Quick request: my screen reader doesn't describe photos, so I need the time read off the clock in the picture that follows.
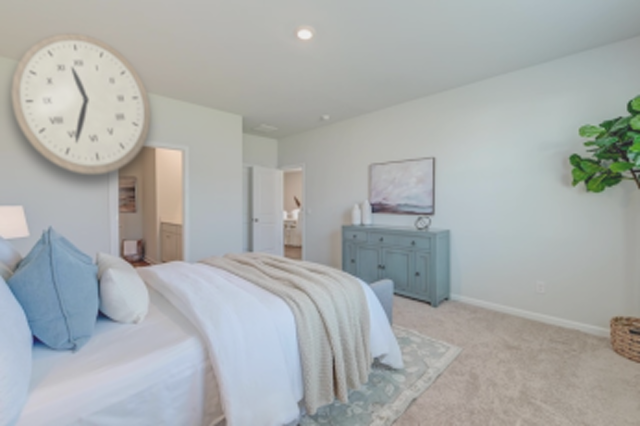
11:34
